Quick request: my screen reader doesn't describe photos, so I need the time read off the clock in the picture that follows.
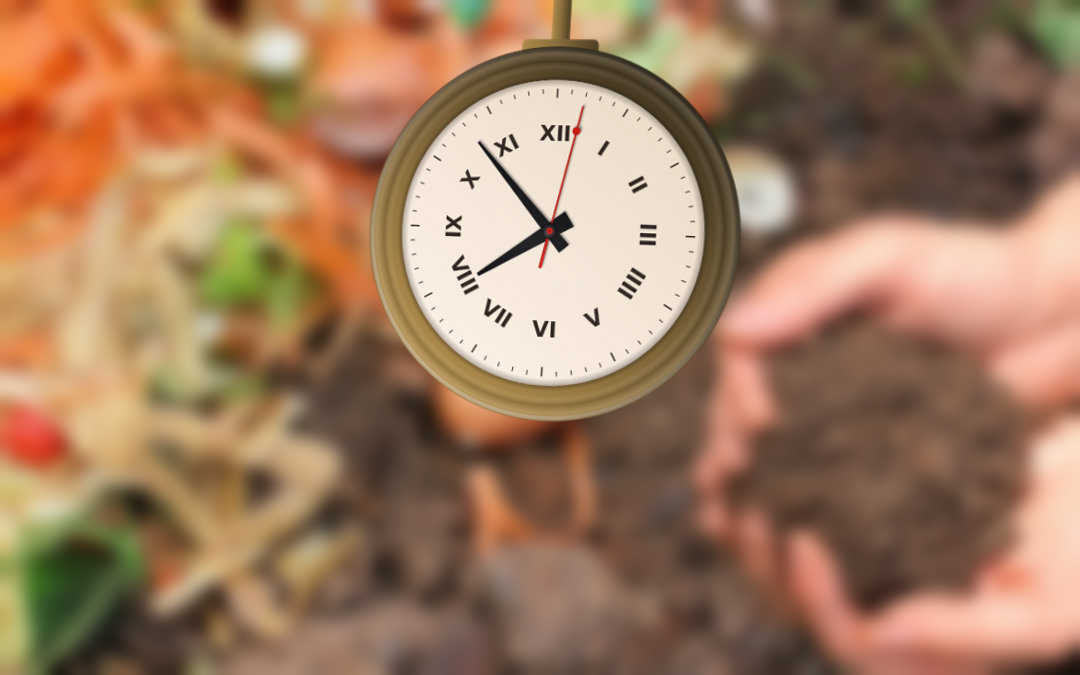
7:53:02
